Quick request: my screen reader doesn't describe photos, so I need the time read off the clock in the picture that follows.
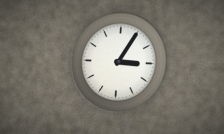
3:05
